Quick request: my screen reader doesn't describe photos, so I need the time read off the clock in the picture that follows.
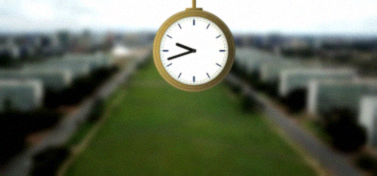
9:42
